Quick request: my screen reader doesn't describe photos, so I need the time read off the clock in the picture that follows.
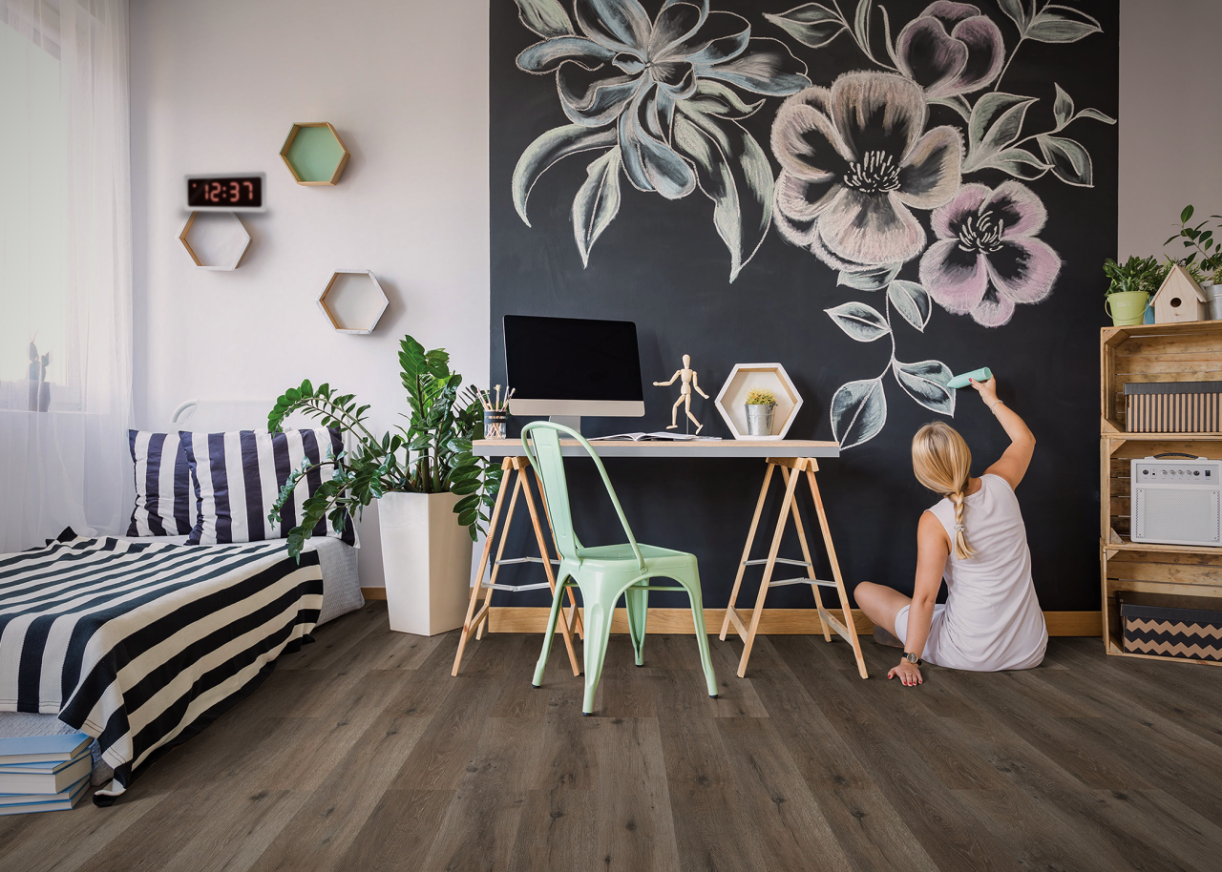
12:37
